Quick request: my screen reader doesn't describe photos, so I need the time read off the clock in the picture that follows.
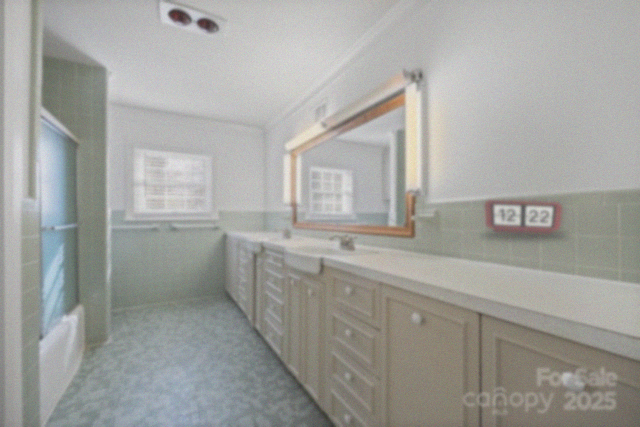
12:22
